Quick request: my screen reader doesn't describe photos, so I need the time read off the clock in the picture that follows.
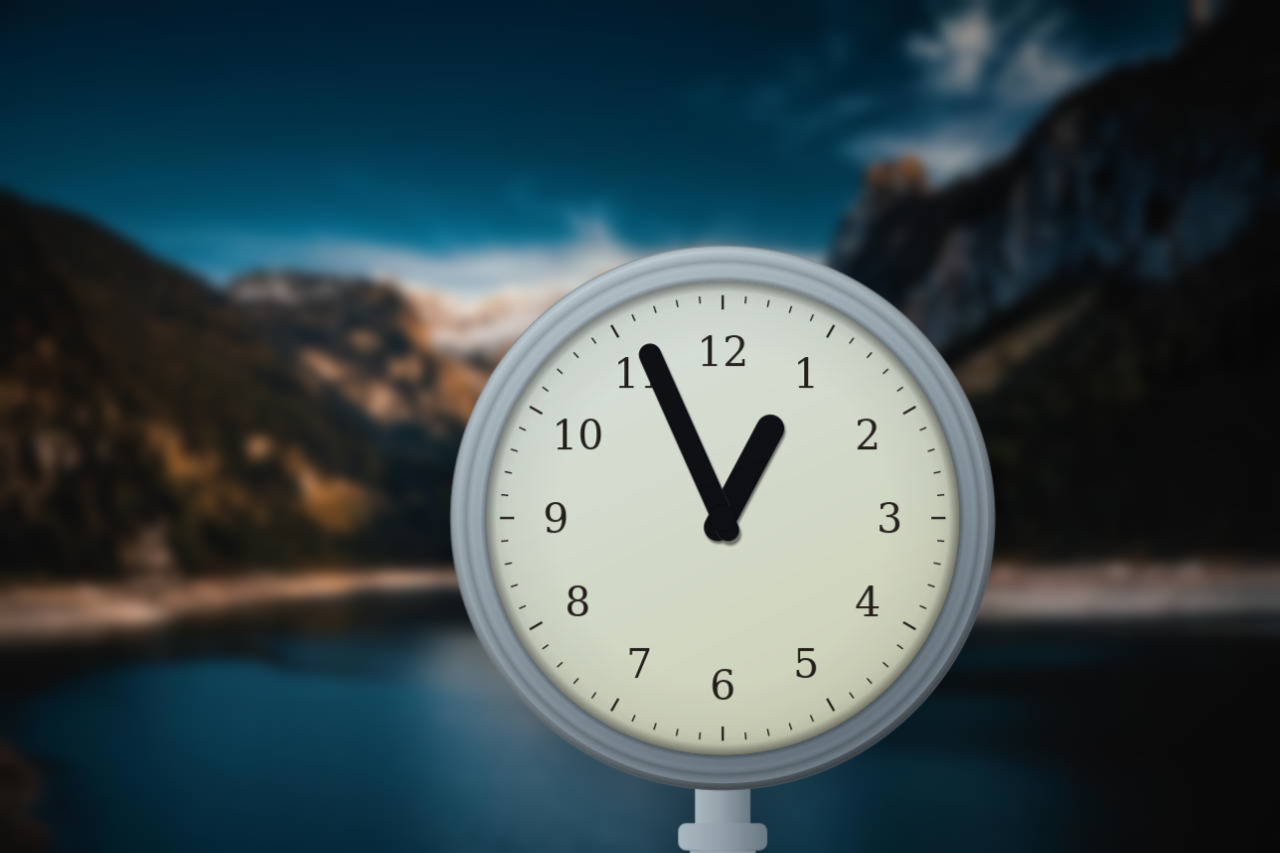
12:56
